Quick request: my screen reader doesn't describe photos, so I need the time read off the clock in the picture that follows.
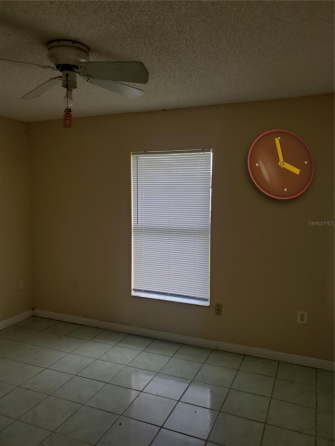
3:59
